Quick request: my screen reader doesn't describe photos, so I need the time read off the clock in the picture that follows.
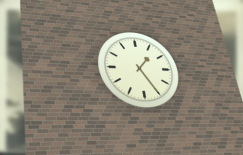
1:25
